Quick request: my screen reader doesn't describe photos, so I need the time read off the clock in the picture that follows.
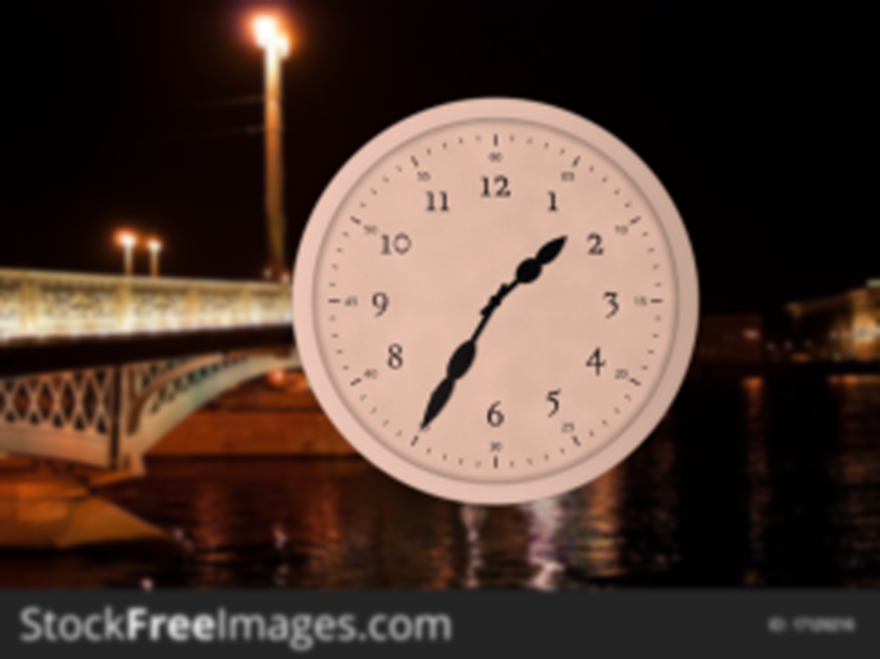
1:35
